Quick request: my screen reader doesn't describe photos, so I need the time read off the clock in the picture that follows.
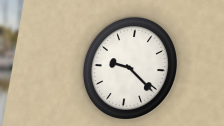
9:21
